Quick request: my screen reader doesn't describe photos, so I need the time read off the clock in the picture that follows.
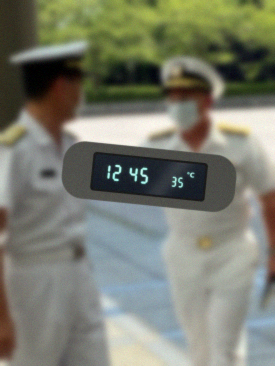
12:45
